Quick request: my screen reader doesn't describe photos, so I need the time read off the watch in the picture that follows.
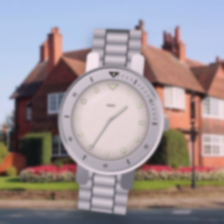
1:35
